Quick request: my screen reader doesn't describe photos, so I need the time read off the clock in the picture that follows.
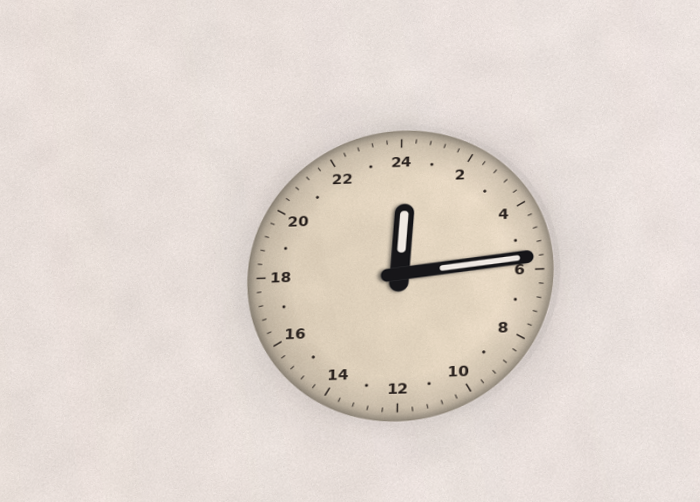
0:14
